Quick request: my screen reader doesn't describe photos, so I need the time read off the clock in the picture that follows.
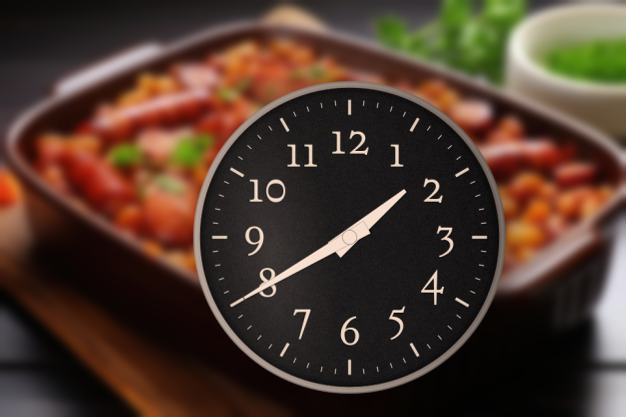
1:40
